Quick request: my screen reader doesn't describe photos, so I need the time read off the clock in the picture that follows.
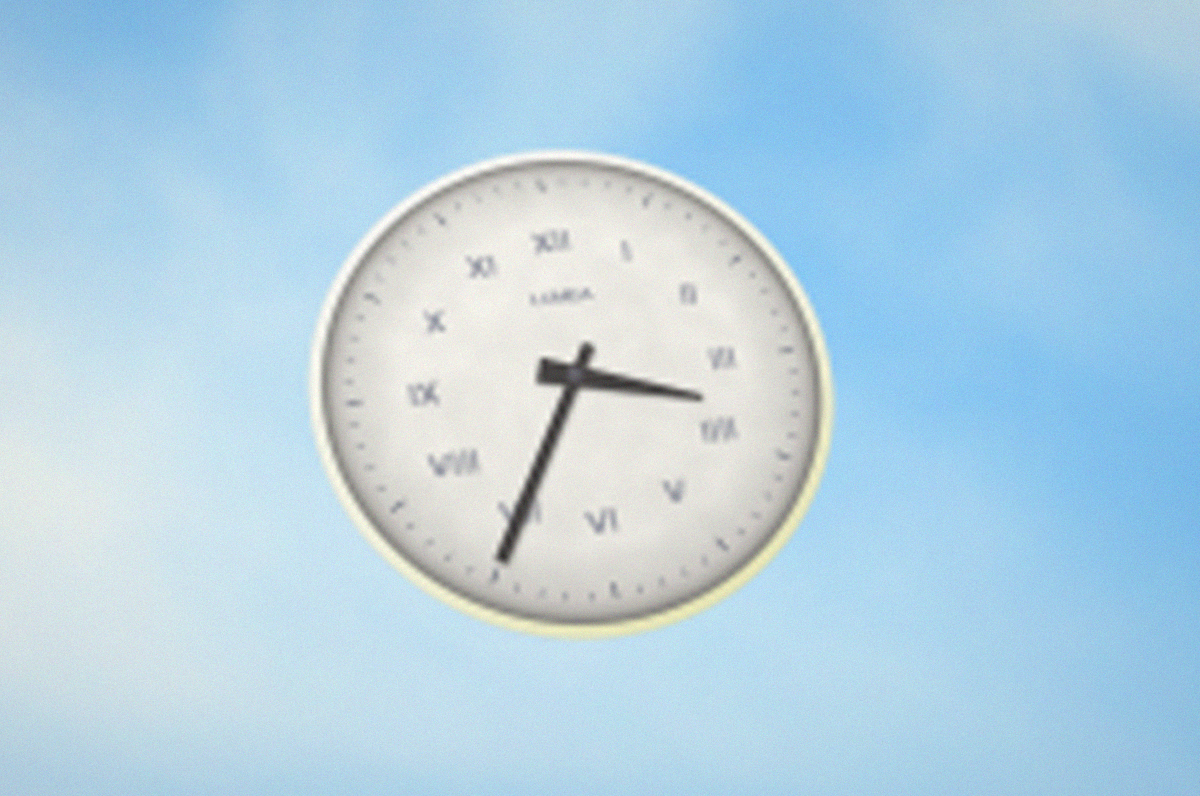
3:35
